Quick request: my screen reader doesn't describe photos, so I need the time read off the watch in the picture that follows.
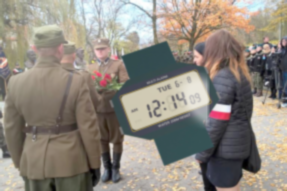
12:14
